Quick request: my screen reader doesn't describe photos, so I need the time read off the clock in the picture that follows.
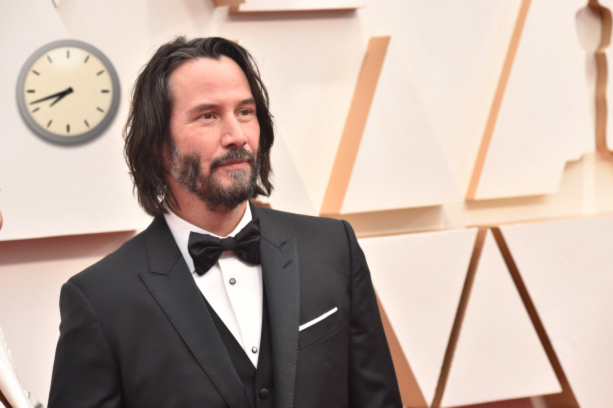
7:42
